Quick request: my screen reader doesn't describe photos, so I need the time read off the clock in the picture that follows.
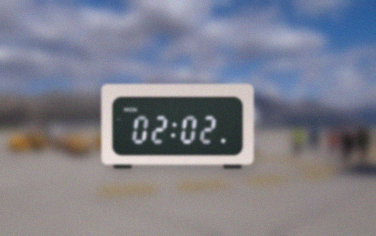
2:02
